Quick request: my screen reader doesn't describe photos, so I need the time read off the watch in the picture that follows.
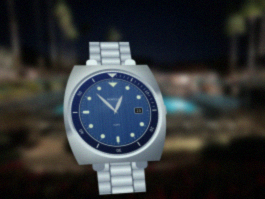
12:53
